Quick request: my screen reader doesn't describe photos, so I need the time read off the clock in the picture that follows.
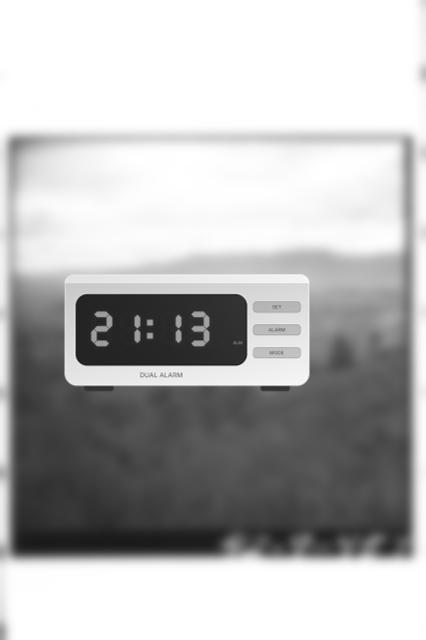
21:13
